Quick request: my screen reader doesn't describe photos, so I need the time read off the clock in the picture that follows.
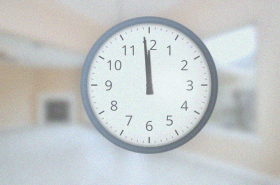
11:59
